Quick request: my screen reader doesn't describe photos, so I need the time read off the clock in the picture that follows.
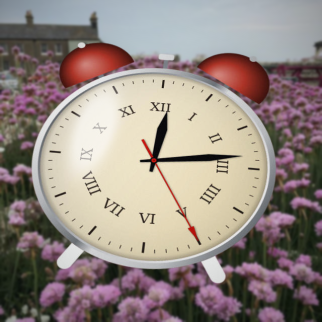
12:13:25
